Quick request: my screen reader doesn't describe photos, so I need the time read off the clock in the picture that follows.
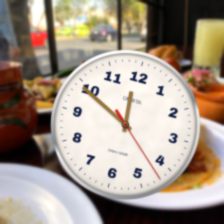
11:49:22
